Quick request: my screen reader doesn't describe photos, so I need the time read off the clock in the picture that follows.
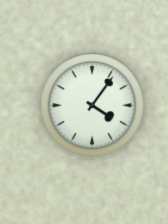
4:06
